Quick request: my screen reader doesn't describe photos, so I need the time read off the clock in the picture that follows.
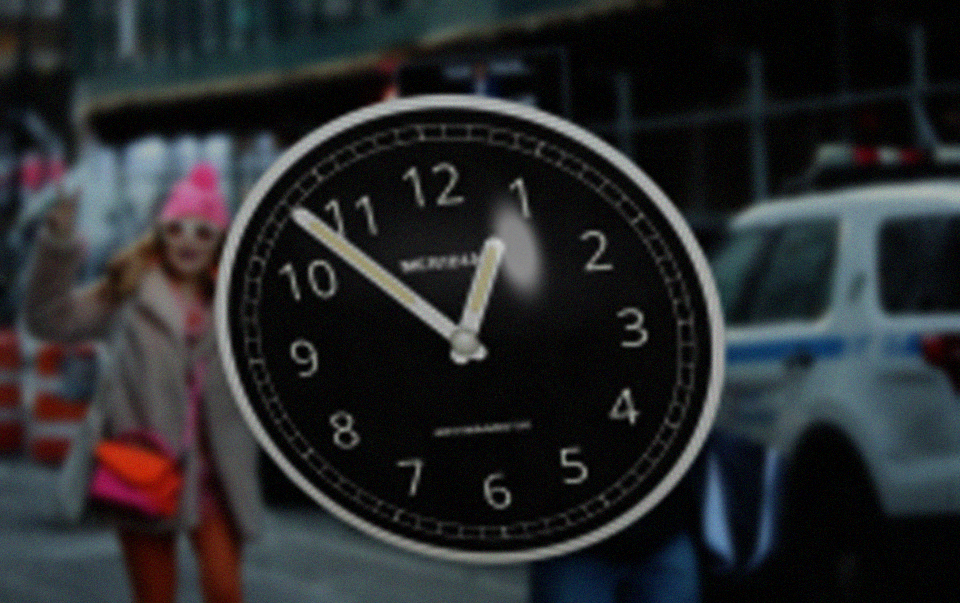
12:53
